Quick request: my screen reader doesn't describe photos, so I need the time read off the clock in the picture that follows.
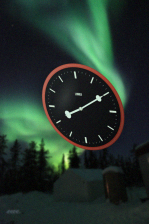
8:10
